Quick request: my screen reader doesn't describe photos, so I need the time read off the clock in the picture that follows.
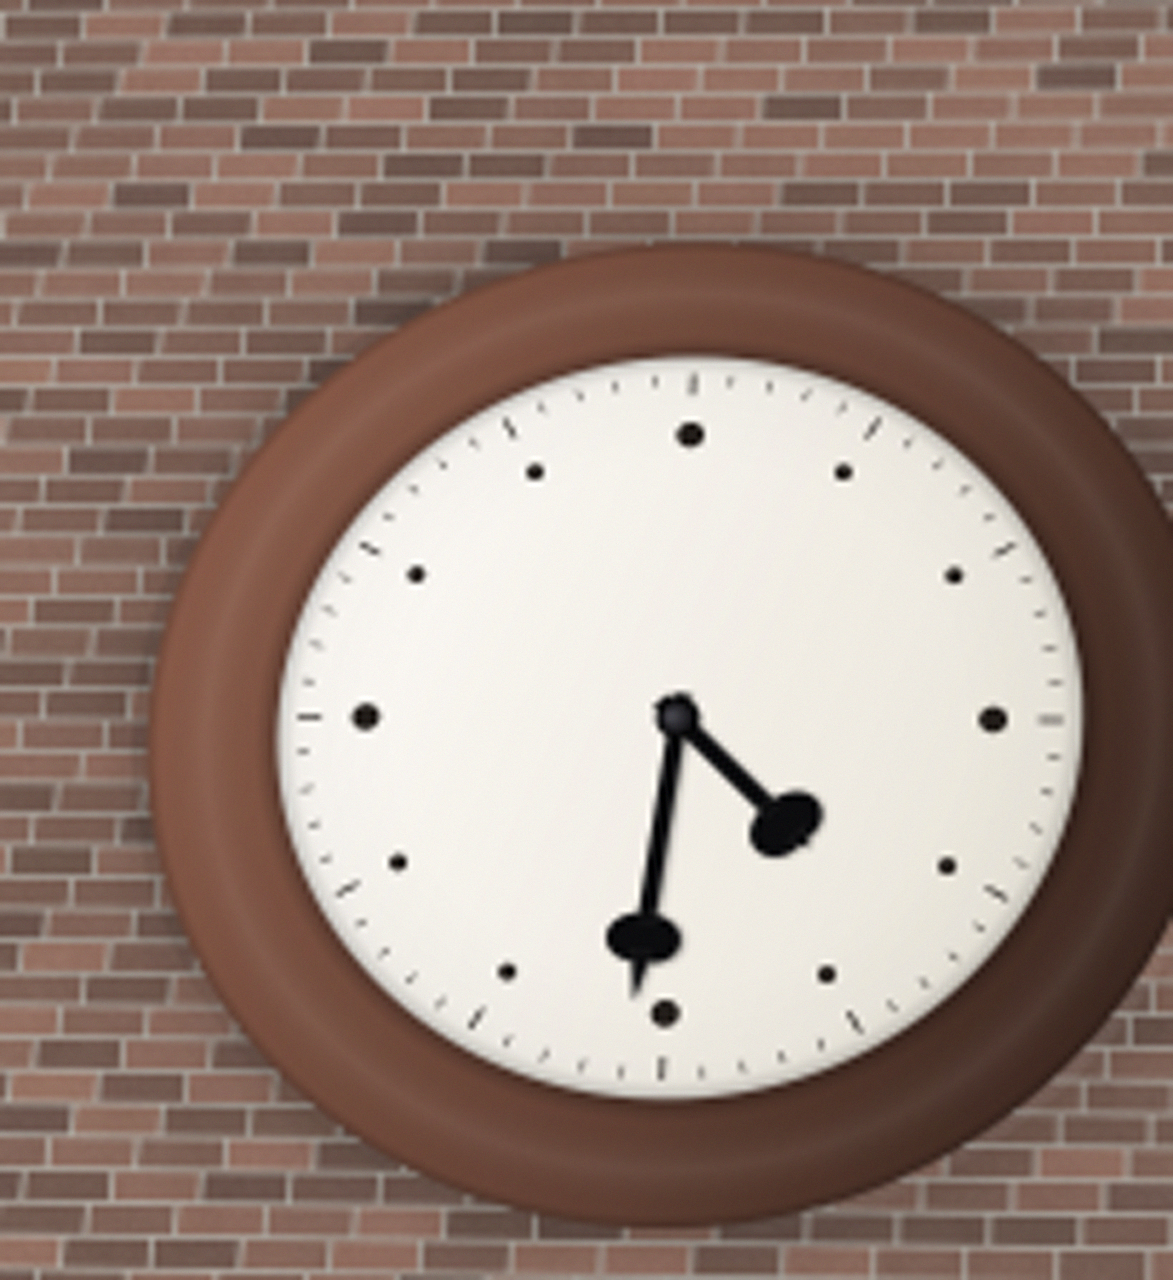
4:31
